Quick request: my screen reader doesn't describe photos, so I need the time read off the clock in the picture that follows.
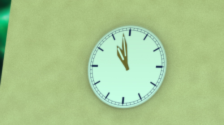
10:58
